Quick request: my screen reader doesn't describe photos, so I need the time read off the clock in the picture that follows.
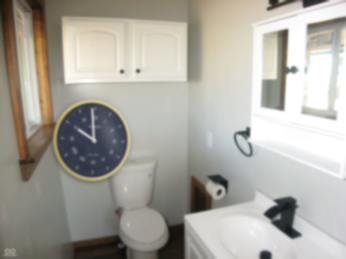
9:59
